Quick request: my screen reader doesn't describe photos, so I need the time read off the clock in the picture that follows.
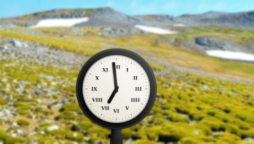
6:59
